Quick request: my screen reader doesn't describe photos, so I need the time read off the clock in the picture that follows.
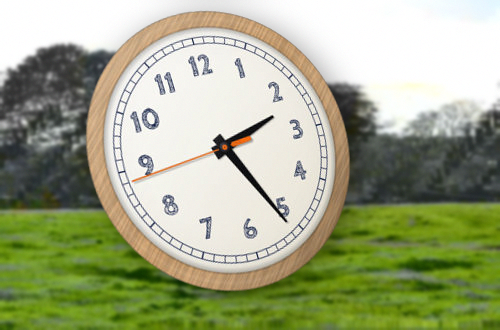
2:25:44
